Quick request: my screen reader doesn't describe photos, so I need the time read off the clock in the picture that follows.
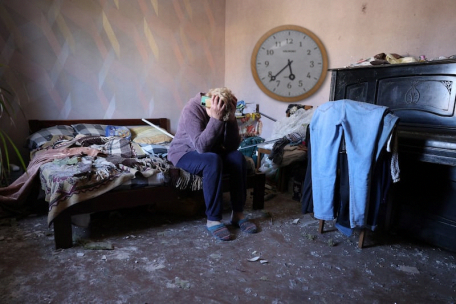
5:38
